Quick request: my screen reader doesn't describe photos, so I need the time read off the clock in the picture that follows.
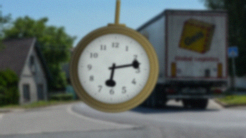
6:13
